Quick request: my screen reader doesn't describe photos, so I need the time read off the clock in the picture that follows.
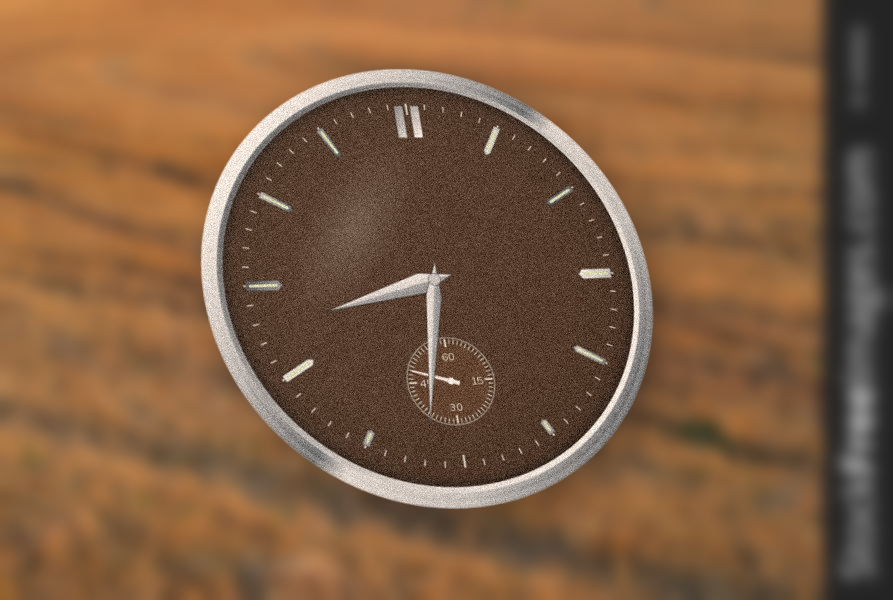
8:31:48
